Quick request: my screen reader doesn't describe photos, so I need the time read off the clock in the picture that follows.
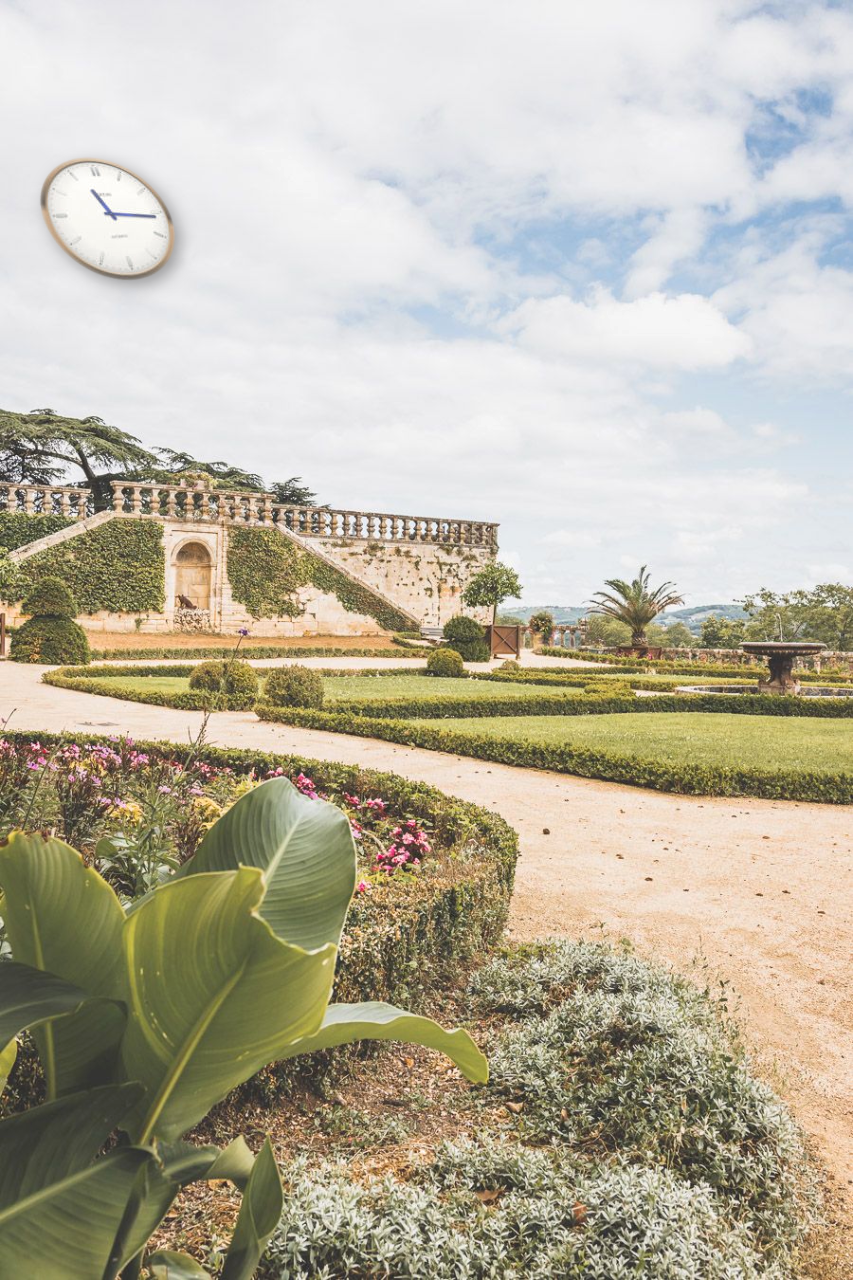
11:16
